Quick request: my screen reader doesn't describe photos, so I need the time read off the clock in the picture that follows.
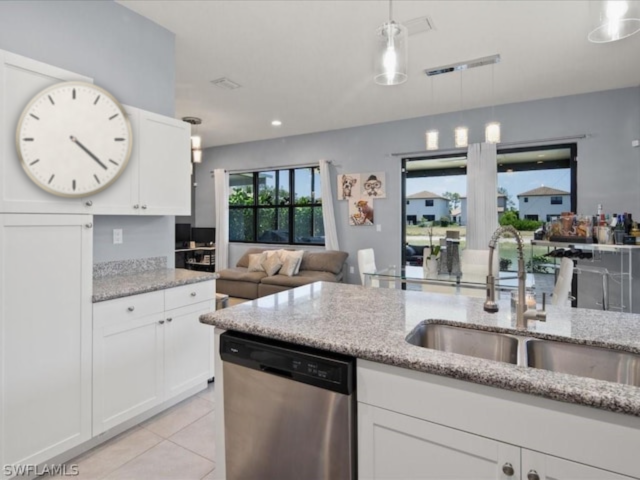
4:22
